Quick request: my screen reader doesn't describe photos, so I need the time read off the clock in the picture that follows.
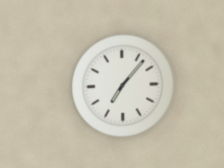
7:07
